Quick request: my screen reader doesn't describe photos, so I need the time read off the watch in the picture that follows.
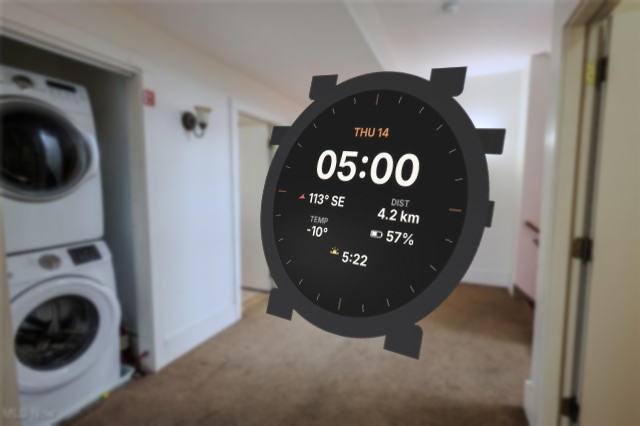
5:00
